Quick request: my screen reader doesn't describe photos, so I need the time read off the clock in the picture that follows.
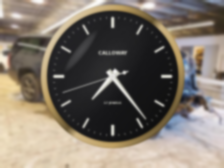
7:23:42
